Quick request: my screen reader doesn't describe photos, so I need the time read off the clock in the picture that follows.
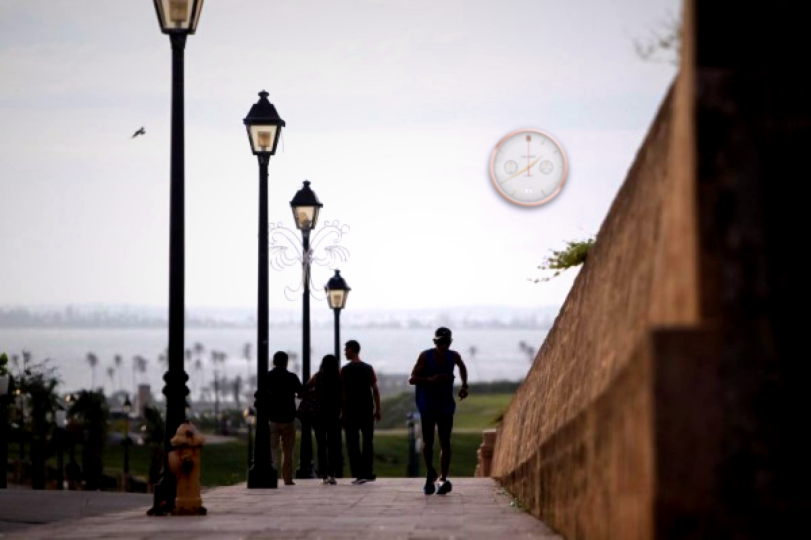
1:40
